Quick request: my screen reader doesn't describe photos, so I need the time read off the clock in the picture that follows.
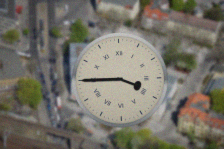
3:45
